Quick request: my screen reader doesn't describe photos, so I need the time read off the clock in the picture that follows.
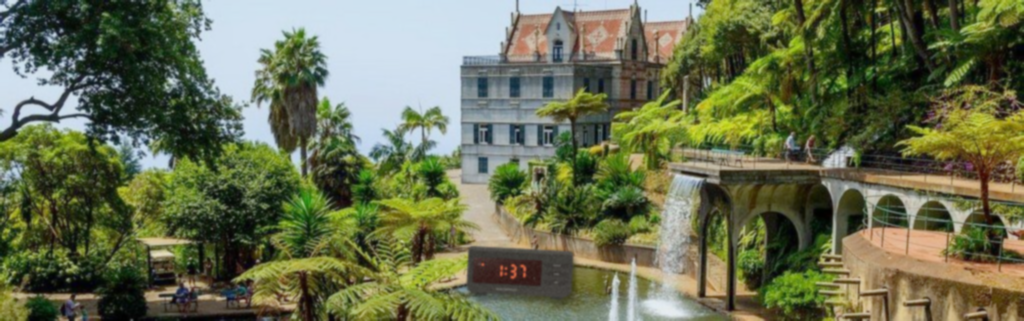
1:37
